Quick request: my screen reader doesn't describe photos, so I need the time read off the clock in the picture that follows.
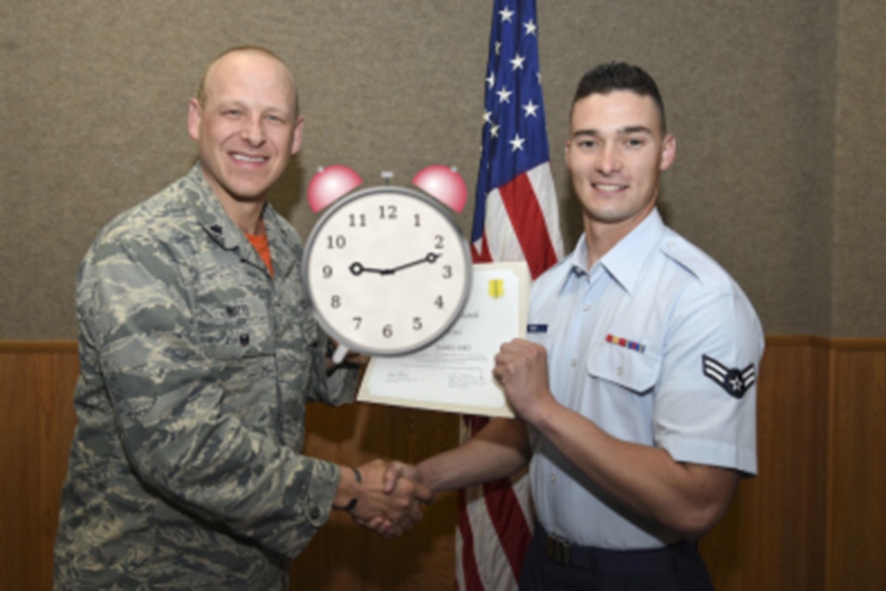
9:12
